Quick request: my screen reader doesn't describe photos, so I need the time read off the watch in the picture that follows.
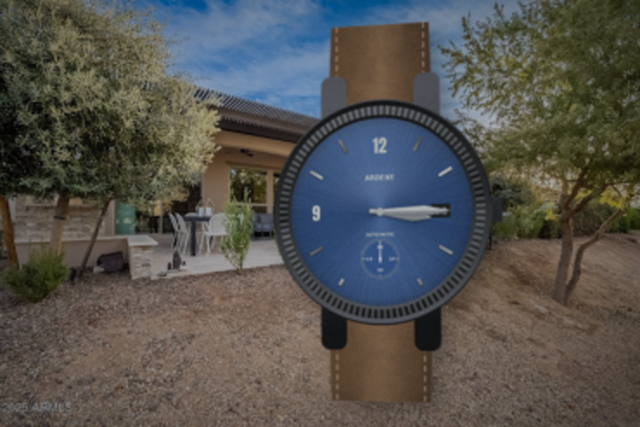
3:15
